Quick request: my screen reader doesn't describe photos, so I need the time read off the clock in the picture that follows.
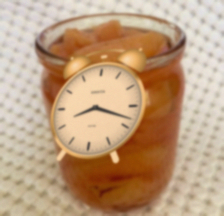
8:18
